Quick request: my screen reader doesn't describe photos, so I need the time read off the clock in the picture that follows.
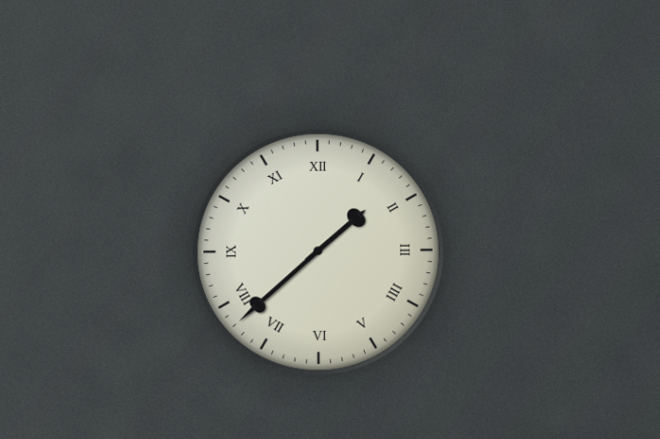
1:38
